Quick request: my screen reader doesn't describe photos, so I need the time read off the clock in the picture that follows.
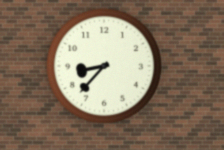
8:37
